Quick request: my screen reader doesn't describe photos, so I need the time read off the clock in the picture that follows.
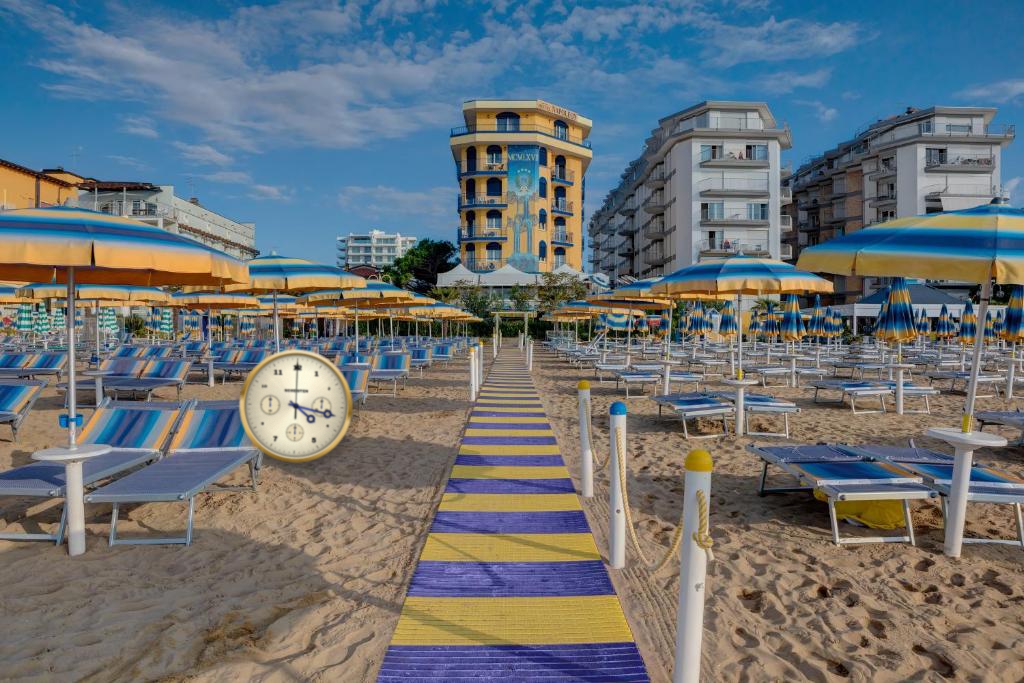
4:17
